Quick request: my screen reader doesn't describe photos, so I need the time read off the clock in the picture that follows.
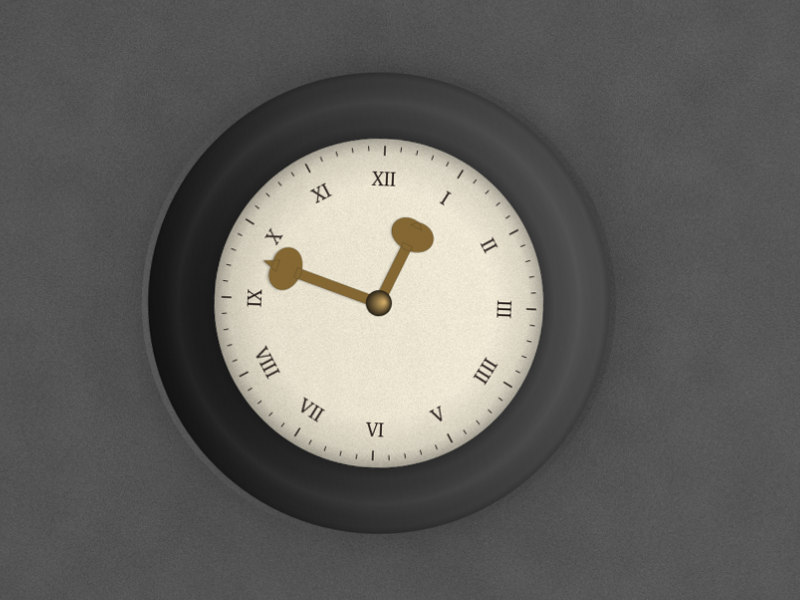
12:48
